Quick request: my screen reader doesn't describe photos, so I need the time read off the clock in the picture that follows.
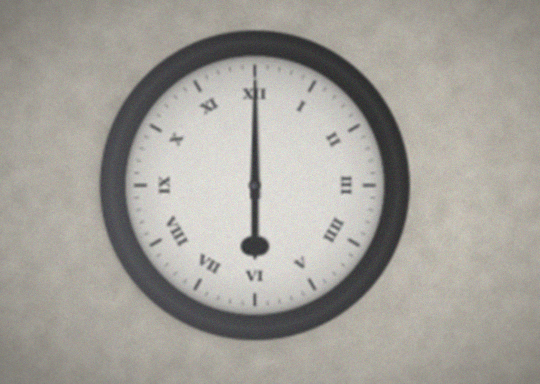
6:00
